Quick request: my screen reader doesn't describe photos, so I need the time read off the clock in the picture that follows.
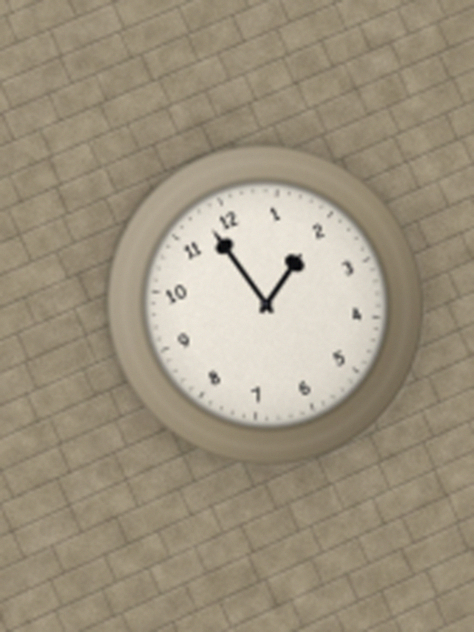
1:58
